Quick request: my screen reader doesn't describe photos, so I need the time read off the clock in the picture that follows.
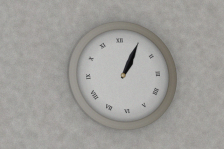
1:05
